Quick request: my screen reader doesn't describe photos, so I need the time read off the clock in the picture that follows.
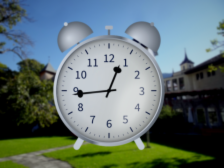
12:44
